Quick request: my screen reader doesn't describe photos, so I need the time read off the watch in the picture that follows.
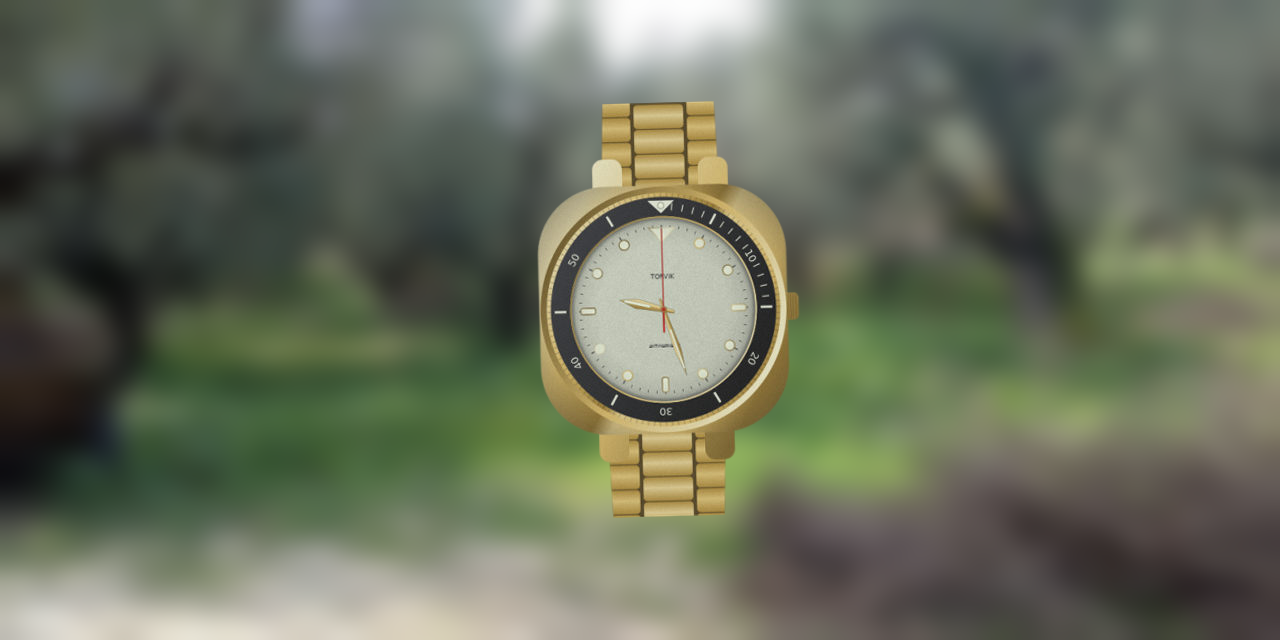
9:27:00
